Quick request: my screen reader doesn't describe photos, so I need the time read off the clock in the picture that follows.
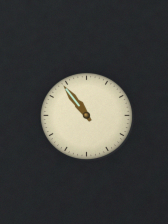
10:54
